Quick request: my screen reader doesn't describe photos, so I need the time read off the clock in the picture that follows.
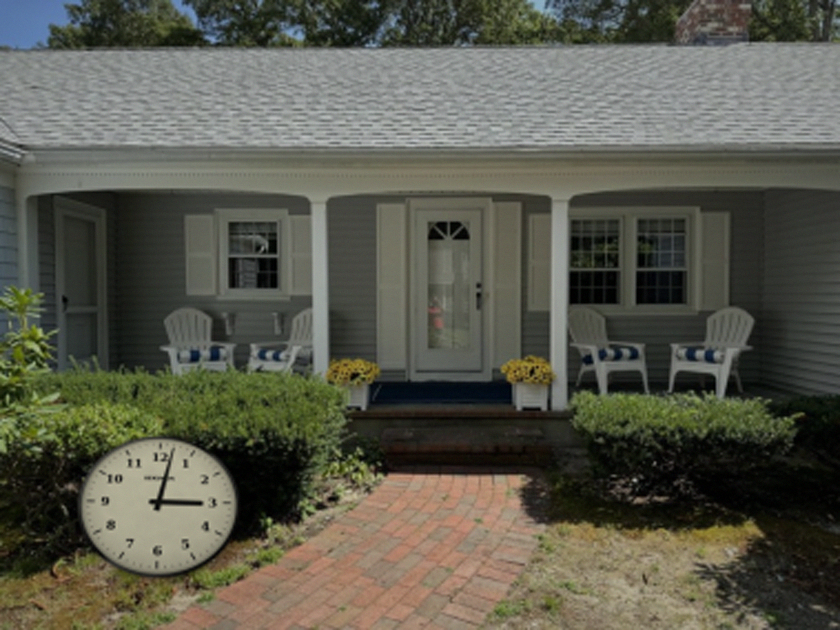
3:02
